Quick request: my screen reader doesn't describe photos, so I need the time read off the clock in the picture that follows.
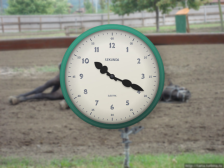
10:19
